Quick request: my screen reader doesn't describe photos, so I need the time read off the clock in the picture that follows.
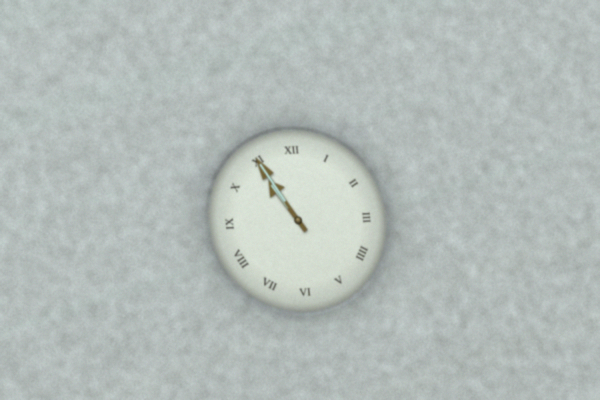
10:55
